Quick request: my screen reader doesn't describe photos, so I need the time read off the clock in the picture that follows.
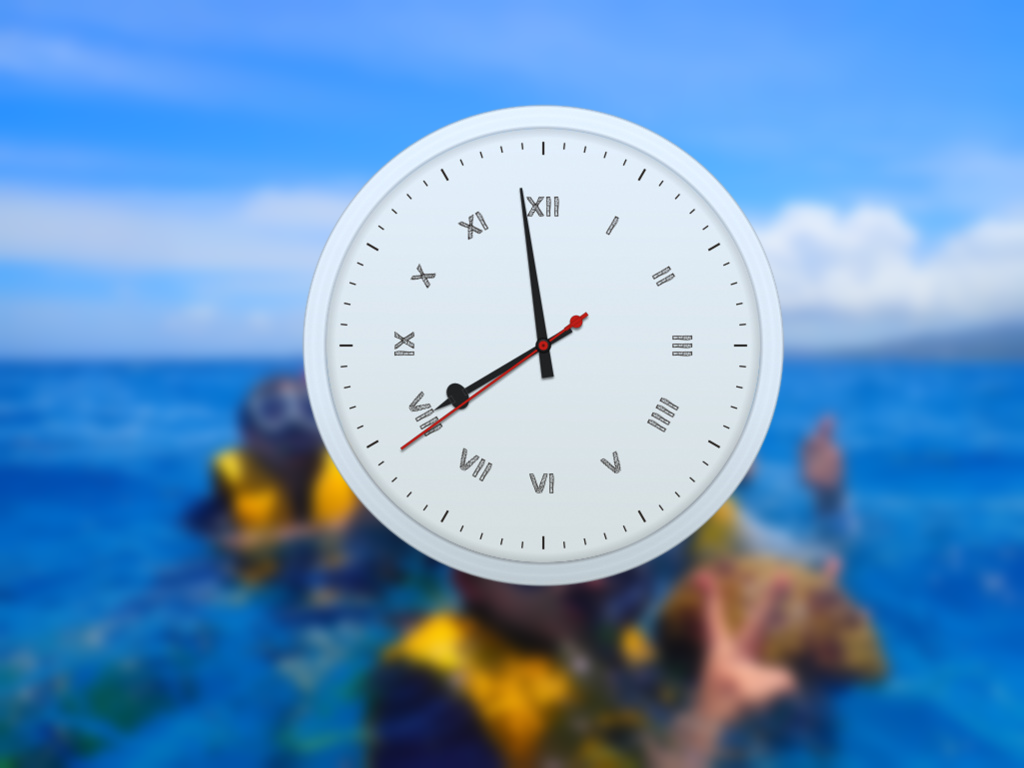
7:58:39
